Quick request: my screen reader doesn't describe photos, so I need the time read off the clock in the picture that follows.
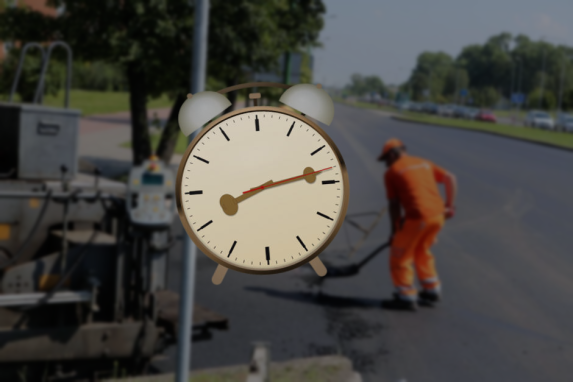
8:13:13
